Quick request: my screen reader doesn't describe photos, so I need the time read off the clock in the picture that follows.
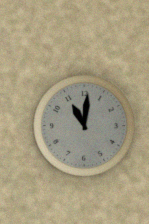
11:01
